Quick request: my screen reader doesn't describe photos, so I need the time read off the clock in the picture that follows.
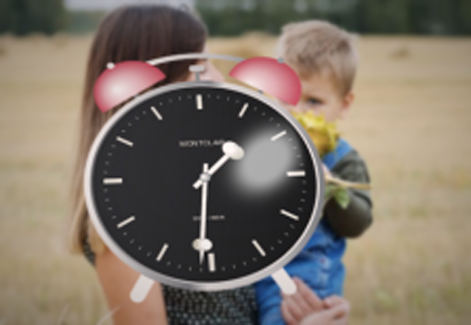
1:31
